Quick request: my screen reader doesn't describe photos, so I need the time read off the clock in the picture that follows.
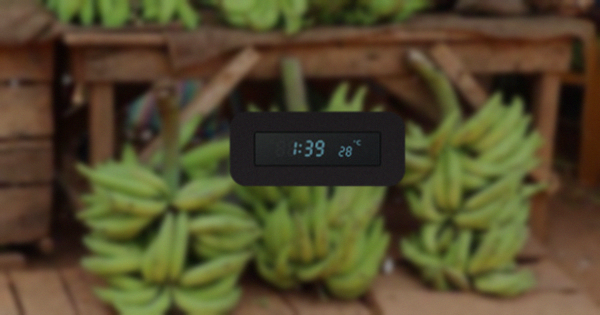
1:39
